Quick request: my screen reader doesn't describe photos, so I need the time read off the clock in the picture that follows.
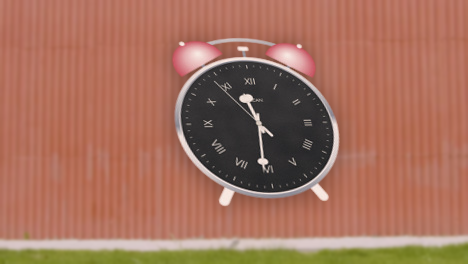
11:30:54
